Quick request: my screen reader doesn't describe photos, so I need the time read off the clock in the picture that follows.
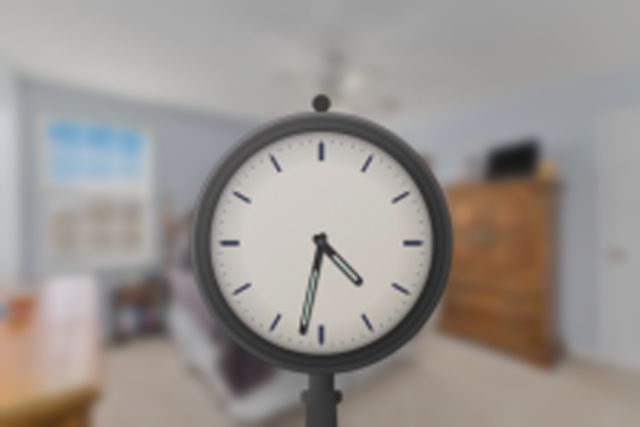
4:32
